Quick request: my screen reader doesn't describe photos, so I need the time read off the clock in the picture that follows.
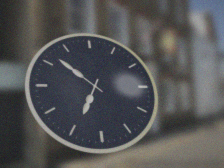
6:52
